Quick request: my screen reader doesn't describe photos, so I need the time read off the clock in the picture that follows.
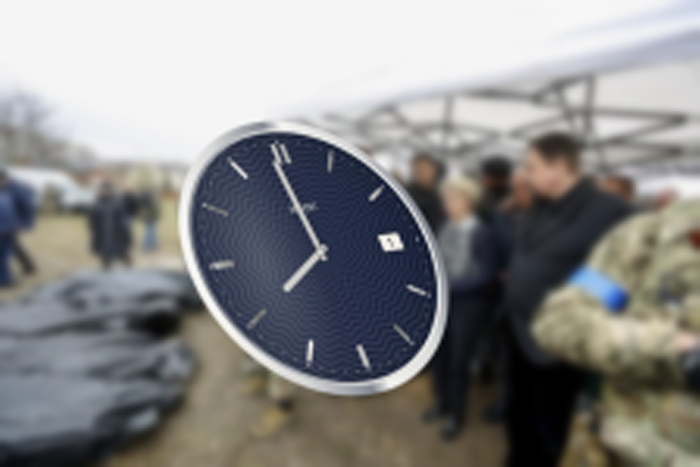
7:59
